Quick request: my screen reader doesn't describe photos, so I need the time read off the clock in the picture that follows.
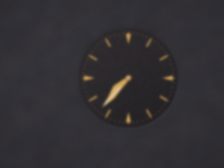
7:37
